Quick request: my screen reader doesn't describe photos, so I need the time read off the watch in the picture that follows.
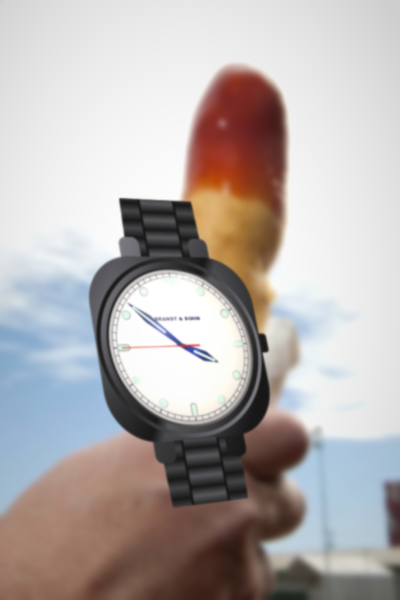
3:51:45
